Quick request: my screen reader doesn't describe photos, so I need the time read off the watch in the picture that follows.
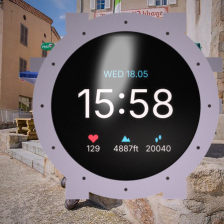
15:58
